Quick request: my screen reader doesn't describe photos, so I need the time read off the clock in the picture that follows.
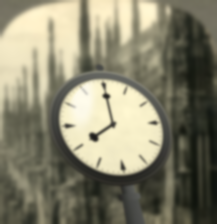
8:00
